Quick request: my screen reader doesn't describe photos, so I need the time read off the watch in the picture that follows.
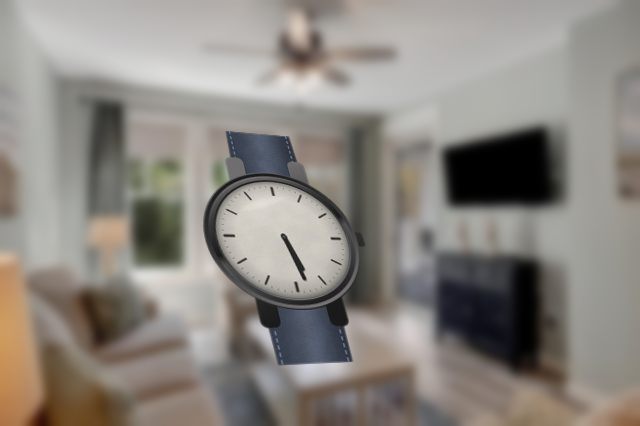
5:28
